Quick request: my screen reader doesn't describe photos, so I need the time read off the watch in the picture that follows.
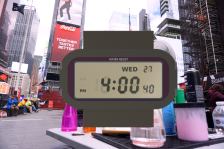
4:00:40
